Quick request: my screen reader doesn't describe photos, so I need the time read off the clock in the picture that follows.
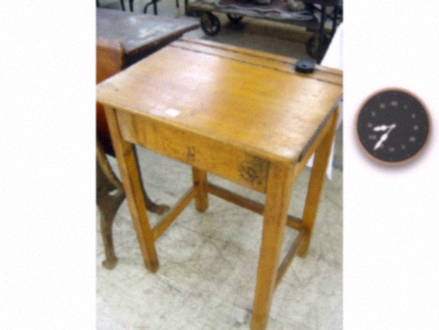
8:36
